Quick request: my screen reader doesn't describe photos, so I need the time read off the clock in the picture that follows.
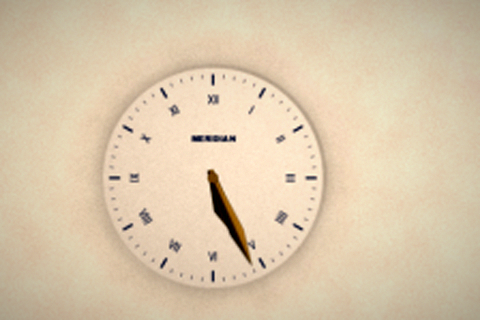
5:26
